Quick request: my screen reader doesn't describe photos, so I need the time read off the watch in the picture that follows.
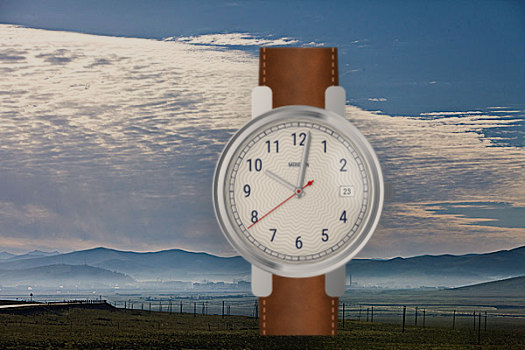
10:01:39
